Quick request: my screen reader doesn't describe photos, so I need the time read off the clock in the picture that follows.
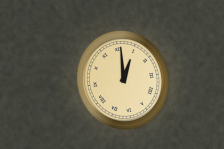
1:01
